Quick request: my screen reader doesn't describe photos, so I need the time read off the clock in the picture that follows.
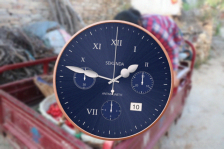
1:47
